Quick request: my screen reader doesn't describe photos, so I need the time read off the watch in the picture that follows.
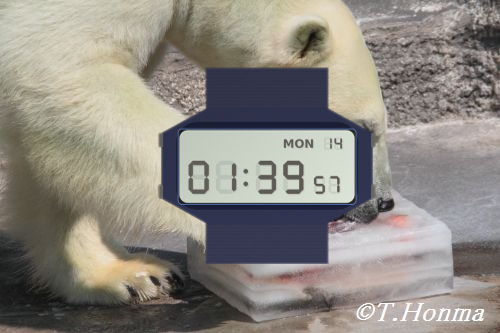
1:39:57
